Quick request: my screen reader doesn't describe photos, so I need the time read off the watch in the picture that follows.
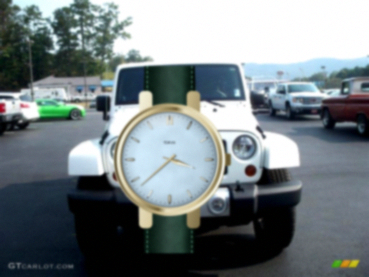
3:38
